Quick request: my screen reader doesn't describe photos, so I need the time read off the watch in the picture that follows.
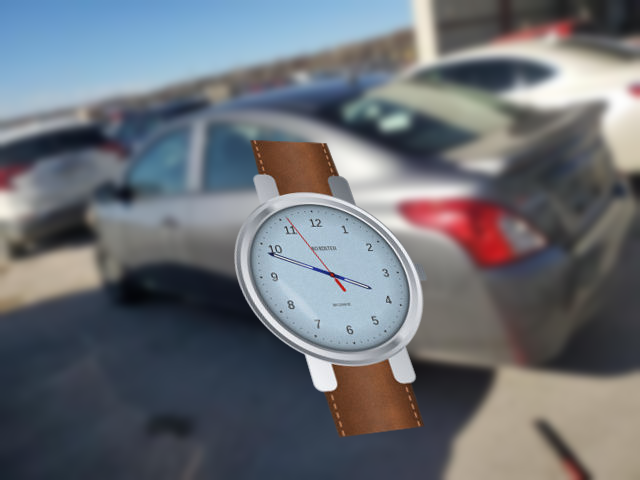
3:48:56
